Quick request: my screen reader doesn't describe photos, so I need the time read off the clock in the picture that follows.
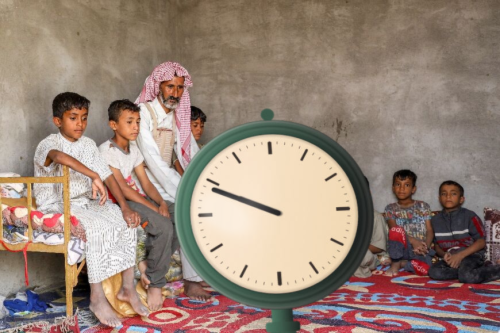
9:49
